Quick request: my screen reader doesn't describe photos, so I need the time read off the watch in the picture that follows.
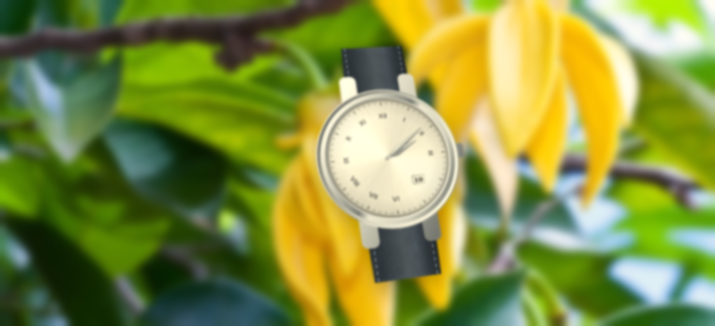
2:09
